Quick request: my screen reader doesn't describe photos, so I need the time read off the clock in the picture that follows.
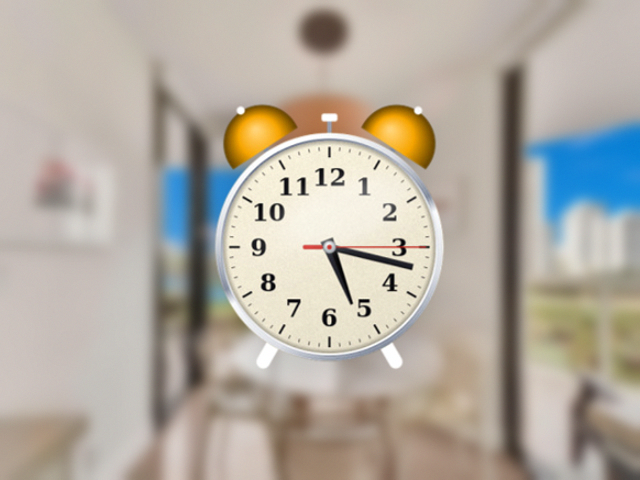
5:17:15
